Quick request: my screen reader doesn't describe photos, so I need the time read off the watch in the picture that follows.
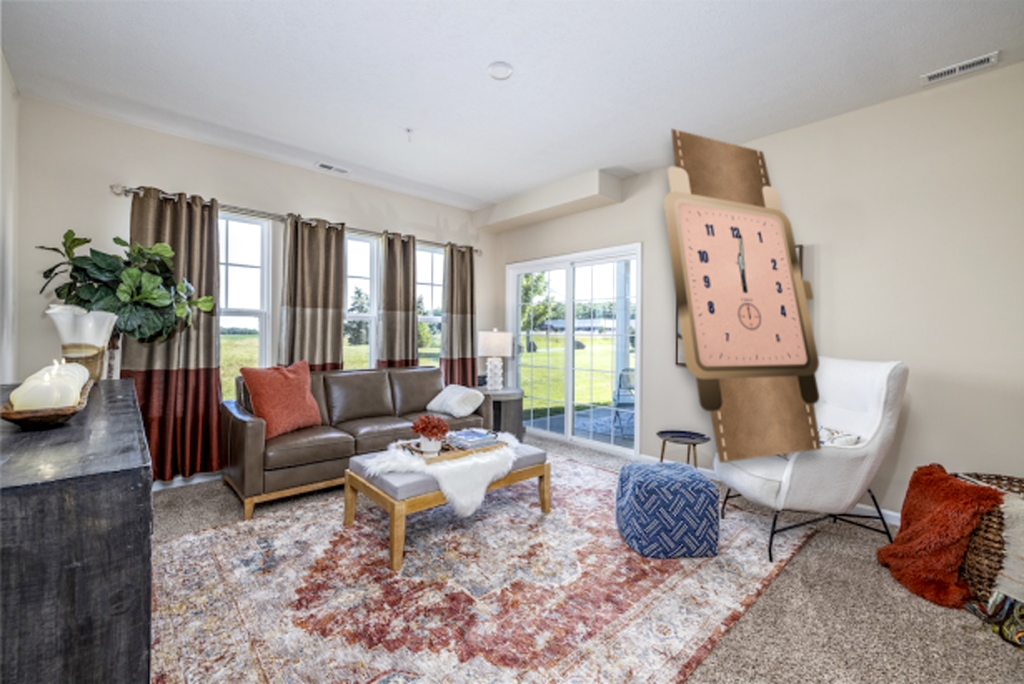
12:01
